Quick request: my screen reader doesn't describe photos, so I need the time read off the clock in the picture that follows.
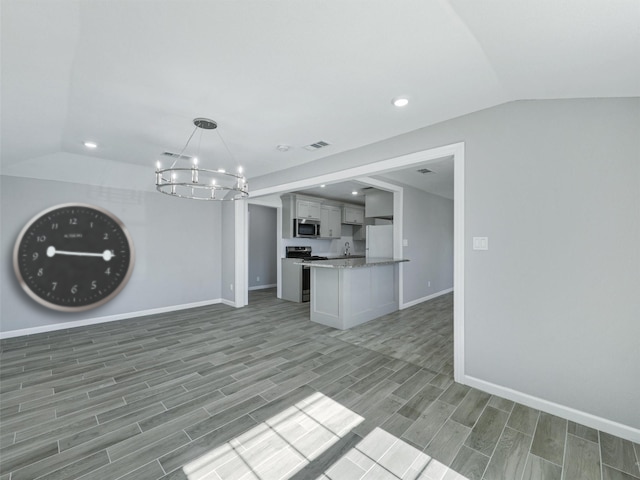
9:16
